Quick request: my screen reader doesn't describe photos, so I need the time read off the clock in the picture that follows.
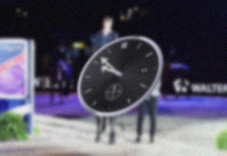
9:52
